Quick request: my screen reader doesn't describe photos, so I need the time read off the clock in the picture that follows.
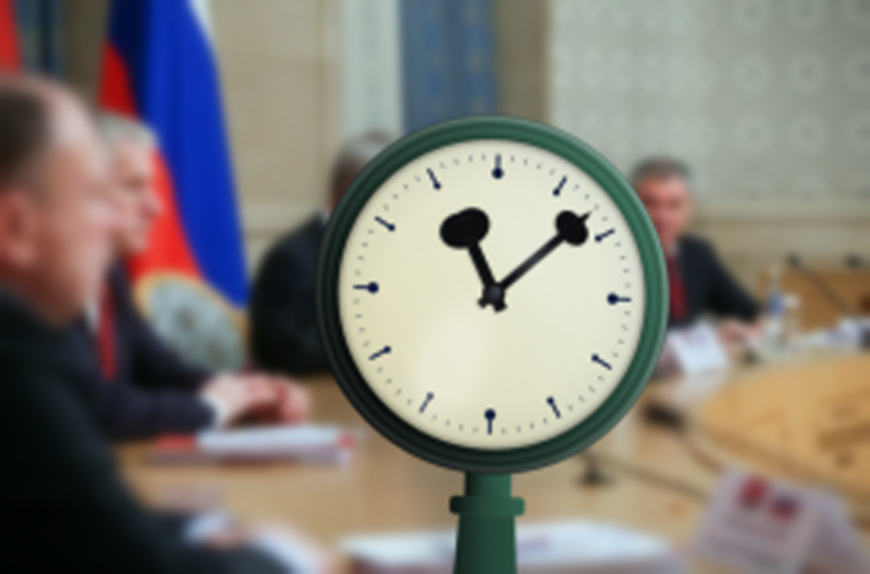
11:08
